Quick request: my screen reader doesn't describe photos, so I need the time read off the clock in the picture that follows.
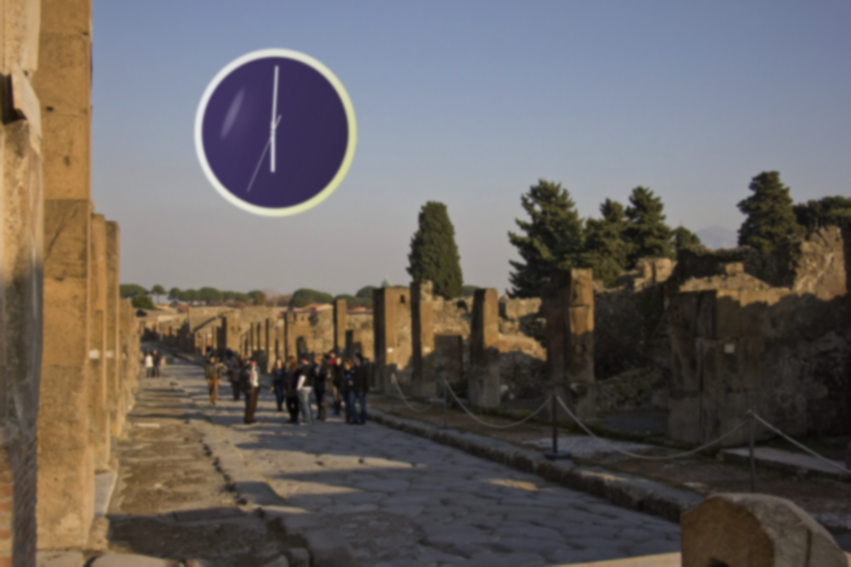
6:00:34
